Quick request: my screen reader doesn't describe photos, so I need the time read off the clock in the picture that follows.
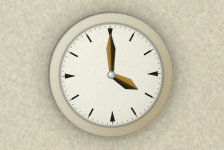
4:00
